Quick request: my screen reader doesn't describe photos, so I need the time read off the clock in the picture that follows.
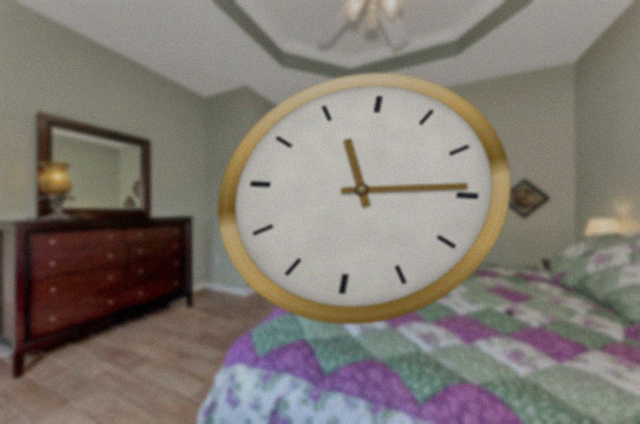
11:14
